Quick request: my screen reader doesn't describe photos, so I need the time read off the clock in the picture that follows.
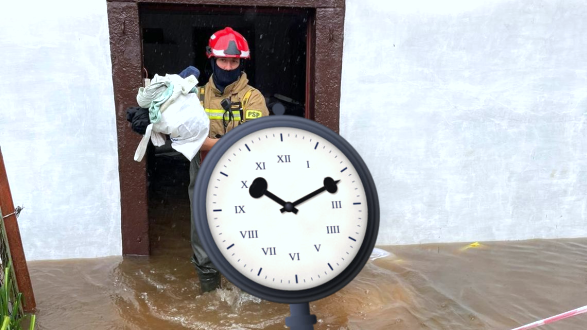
10:11
